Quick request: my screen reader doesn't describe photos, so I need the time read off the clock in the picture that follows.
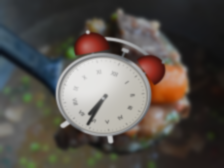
6:31
